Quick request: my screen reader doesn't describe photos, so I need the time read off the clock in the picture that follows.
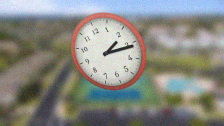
2:16
